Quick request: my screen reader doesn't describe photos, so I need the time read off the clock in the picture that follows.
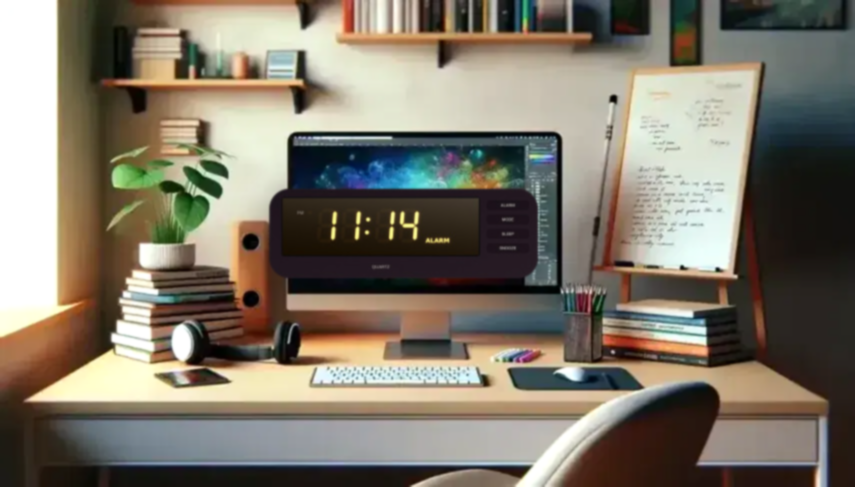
11:14
